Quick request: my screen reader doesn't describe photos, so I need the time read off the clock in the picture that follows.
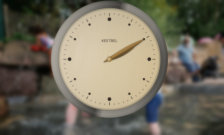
2:10
